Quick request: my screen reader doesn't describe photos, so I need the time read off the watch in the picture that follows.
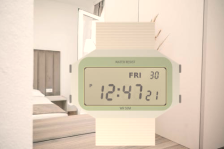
12:47:21
